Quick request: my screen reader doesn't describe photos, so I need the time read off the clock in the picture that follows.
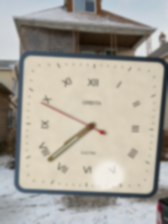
7:37:49
